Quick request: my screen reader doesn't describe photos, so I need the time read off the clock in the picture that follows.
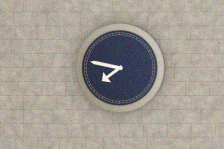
7:47
